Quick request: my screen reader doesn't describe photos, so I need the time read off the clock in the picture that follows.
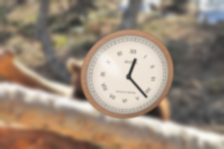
12:22
